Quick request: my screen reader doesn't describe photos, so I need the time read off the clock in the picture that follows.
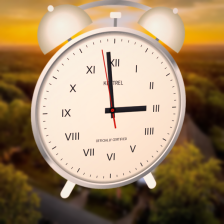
2:58:58
